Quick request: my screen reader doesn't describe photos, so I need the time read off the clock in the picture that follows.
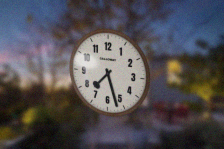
7:27
